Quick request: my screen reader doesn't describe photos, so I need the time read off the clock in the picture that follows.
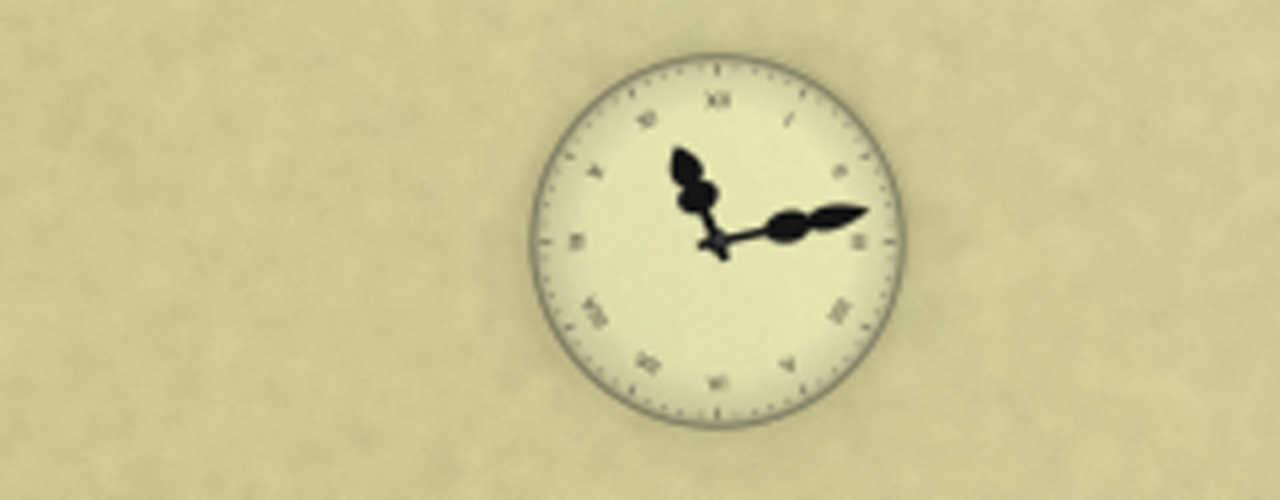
11:13
